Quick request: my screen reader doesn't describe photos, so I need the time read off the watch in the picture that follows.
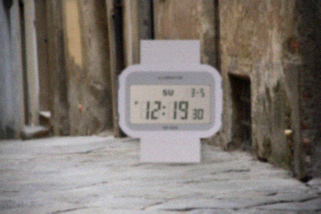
12:19
